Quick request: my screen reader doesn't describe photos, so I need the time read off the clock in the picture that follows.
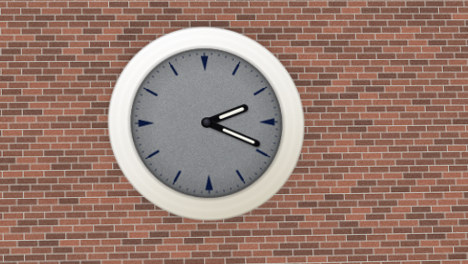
2:19
